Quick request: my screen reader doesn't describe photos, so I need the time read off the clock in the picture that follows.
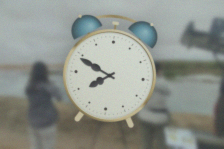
7:49
